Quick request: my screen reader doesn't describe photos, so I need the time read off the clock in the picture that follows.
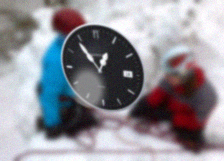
12:54
